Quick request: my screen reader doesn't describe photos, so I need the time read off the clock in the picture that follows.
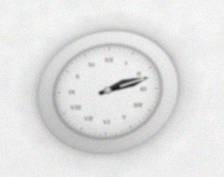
2:12
